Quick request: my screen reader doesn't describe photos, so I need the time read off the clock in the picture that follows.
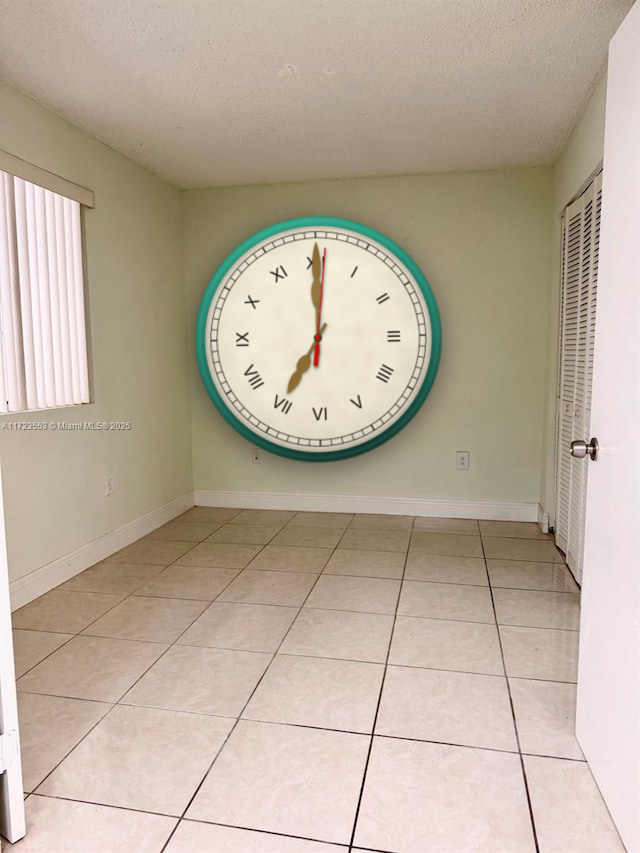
7:00:01
